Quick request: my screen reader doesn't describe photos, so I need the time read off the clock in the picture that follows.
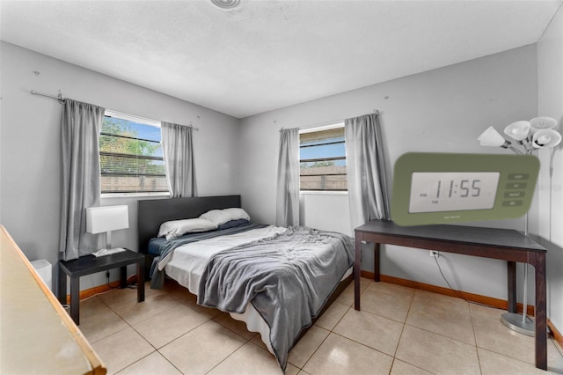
11:55
